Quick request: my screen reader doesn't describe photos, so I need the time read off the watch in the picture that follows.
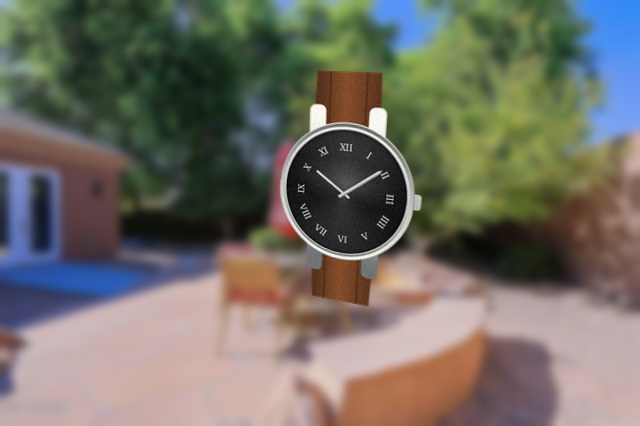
10:09
